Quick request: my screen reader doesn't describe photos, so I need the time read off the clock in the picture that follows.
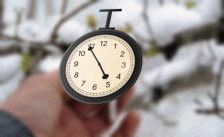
4:54
